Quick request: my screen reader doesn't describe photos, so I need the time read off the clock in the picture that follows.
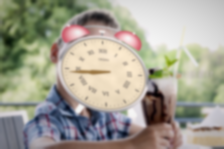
8:44
